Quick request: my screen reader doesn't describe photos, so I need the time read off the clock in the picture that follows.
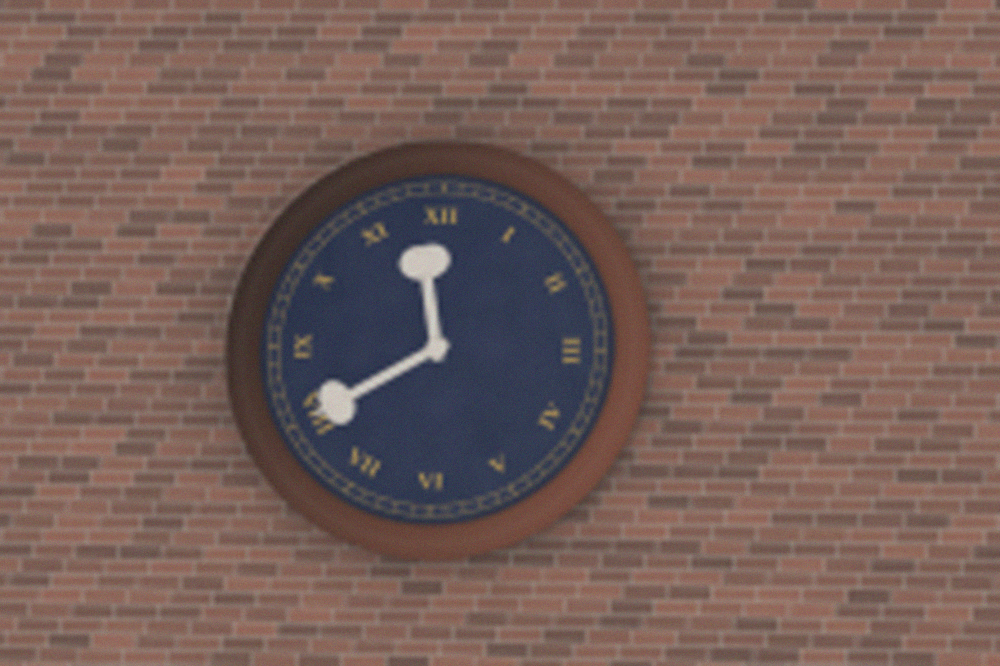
11:40
